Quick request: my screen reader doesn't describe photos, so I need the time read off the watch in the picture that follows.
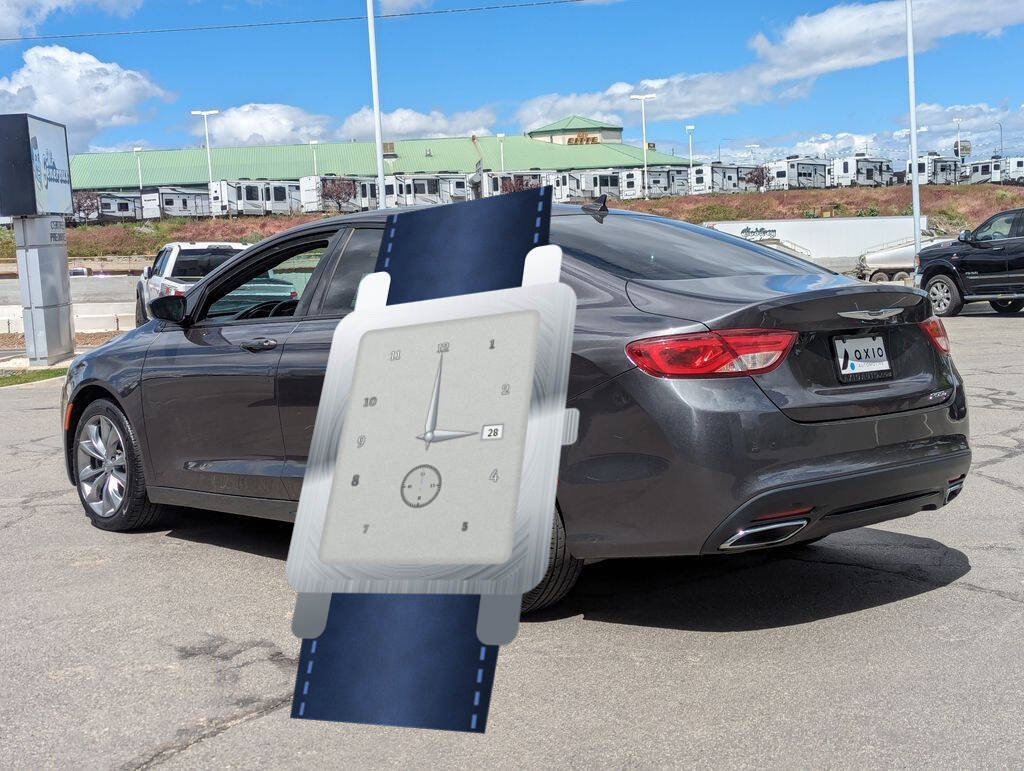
3:00
